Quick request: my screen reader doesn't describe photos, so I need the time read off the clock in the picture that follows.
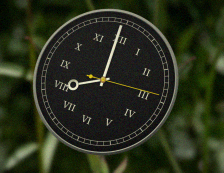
7:59:14
